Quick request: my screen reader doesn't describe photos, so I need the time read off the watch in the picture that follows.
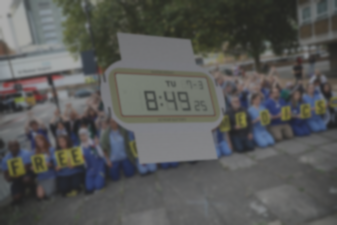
8:49
